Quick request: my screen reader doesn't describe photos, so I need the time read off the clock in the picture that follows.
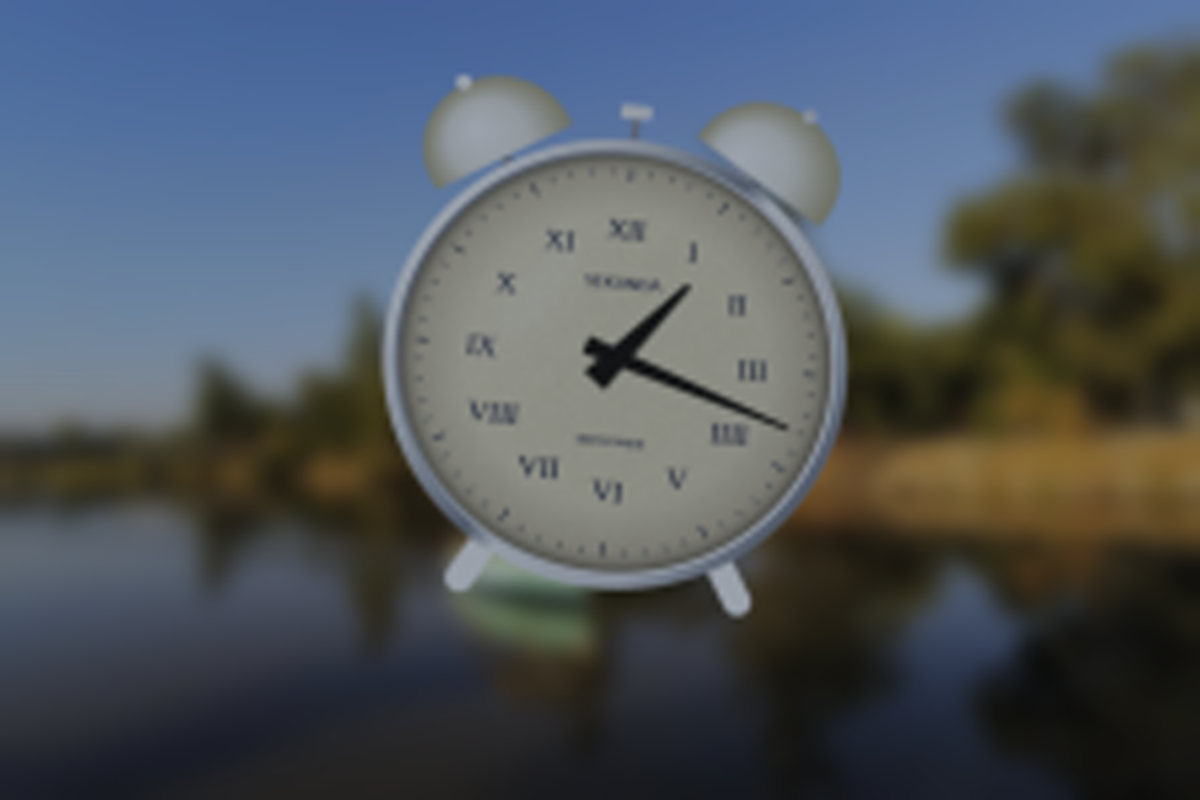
1:18
